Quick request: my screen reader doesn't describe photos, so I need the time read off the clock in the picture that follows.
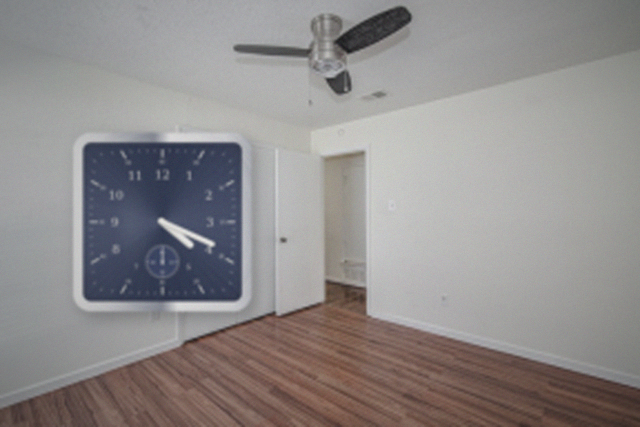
4:19
